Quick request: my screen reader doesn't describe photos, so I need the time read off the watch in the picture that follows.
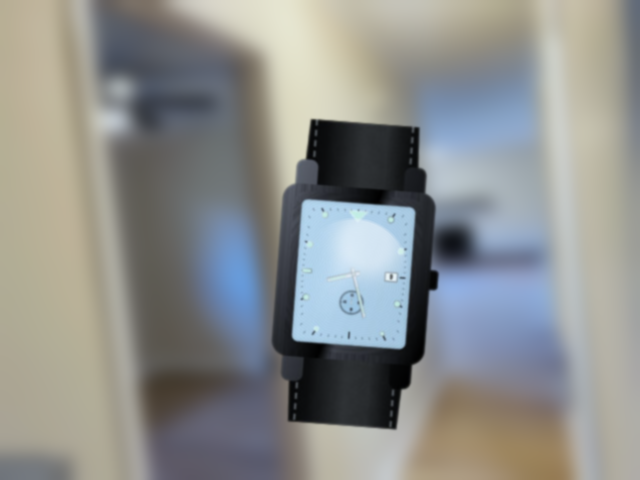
8:27
